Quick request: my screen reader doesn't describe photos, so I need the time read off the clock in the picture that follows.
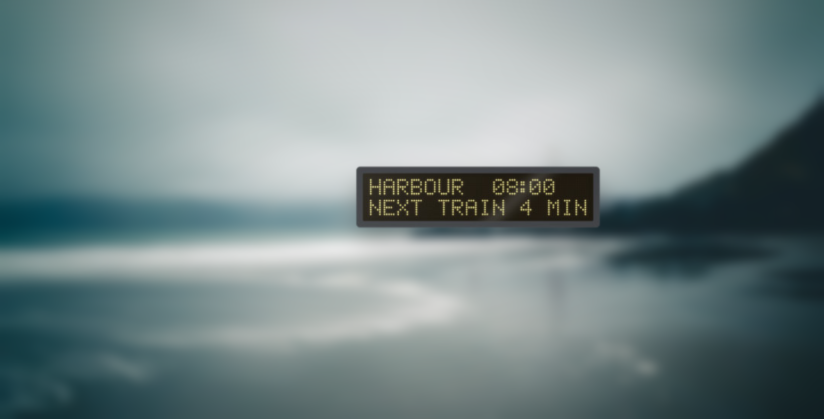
8:00
